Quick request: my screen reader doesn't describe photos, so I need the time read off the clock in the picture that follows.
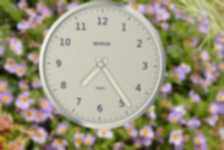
7:24
